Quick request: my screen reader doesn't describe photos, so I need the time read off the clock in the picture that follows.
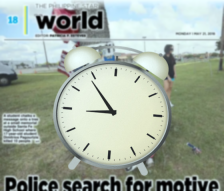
8:54
